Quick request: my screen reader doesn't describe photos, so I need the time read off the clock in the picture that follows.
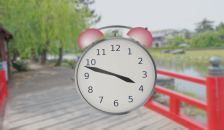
3:48
